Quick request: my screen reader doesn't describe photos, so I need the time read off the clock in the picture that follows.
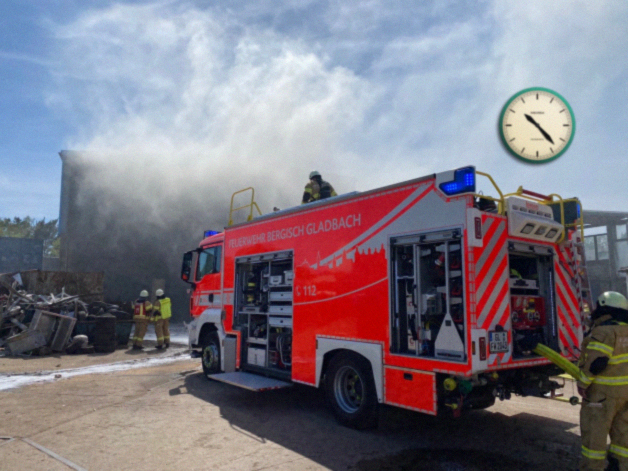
10:23
